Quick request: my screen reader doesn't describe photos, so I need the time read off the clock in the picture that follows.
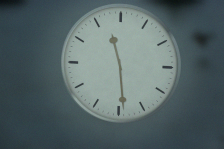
11:29
